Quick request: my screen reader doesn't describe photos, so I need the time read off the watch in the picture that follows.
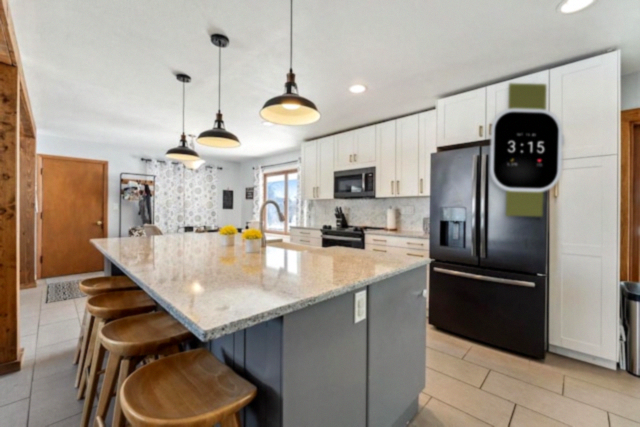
3:15
